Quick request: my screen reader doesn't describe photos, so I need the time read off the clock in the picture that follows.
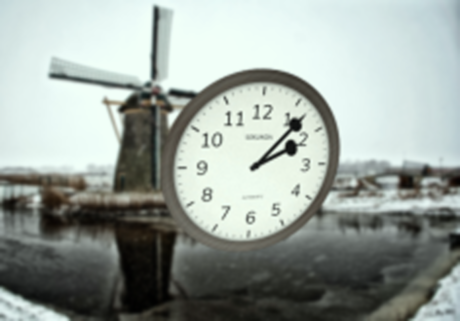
2:07
